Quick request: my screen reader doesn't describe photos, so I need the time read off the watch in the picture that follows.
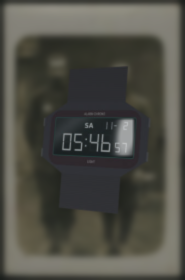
5:46
